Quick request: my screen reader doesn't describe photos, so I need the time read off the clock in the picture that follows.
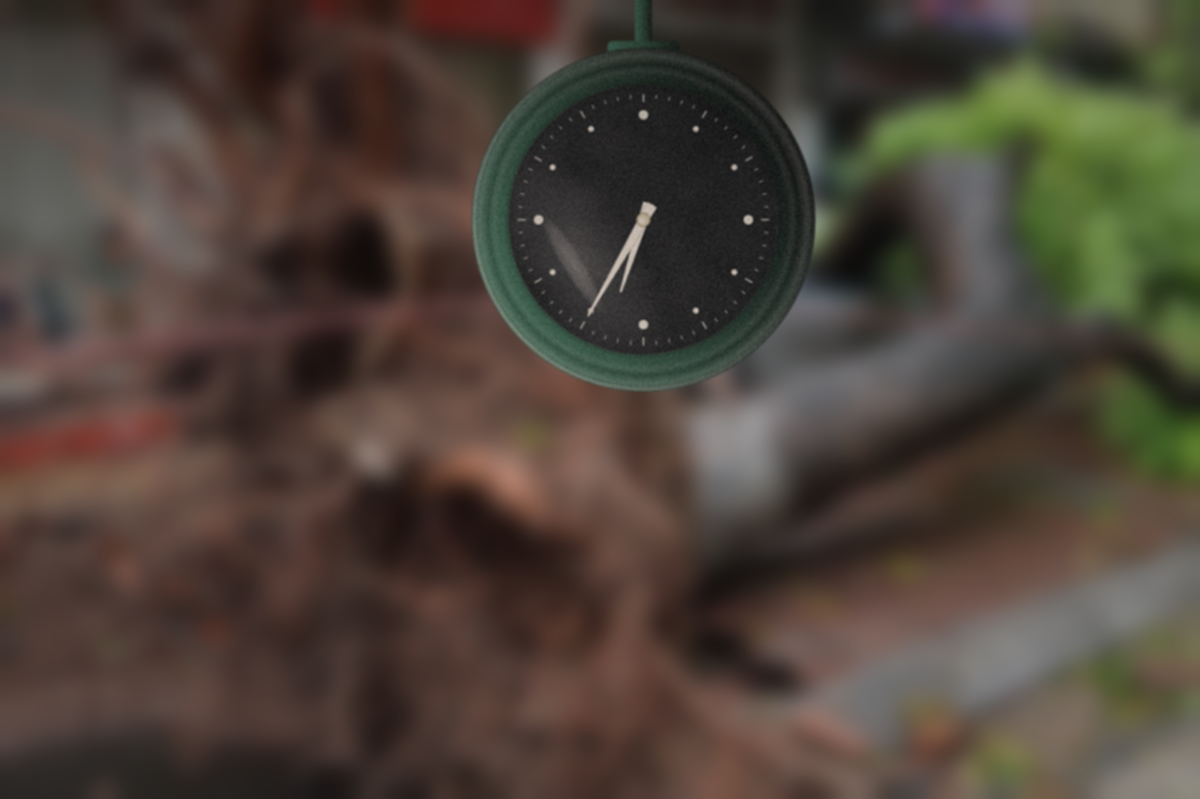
6:35
